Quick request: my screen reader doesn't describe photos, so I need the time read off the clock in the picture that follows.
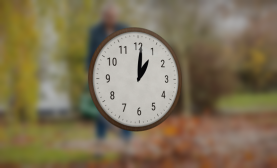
1:01
